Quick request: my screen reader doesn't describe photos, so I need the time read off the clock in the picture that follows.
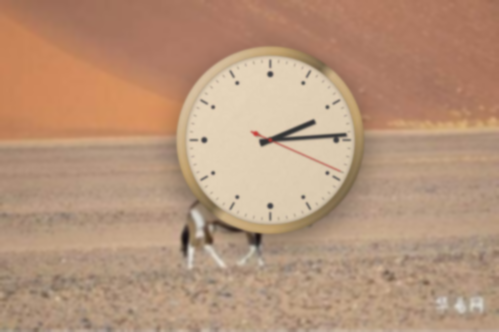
2:14:19
